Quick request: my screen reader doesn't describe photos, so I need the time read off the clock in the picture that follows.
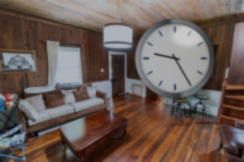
9:25
